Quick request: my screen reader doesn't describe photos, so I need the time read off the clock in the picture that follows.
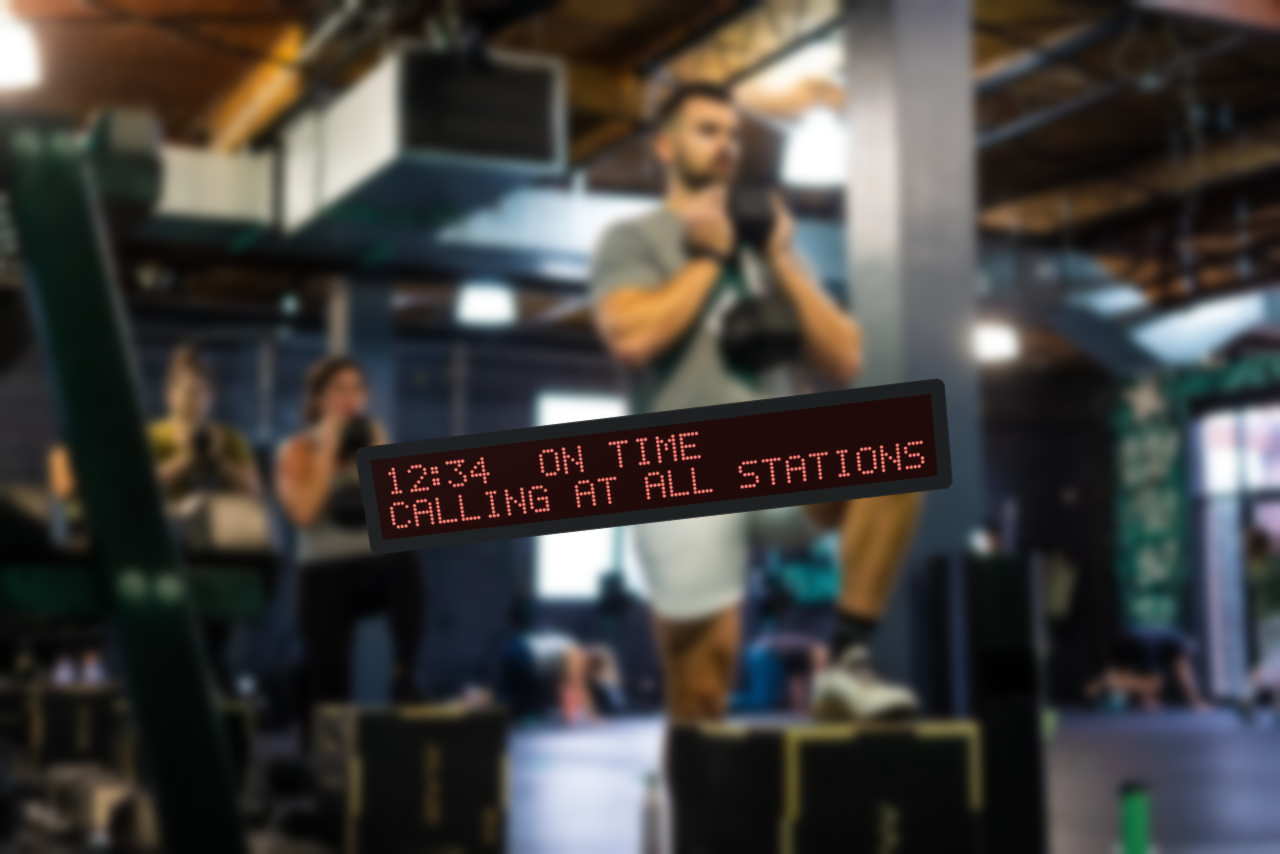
12:34
